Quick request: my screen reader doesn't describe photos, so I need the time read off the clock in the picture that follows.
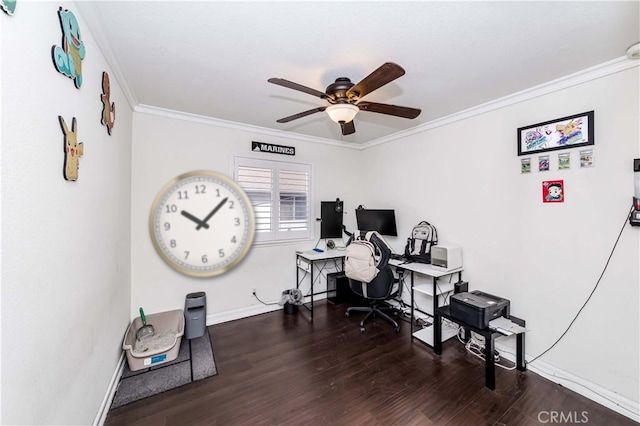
10:08
